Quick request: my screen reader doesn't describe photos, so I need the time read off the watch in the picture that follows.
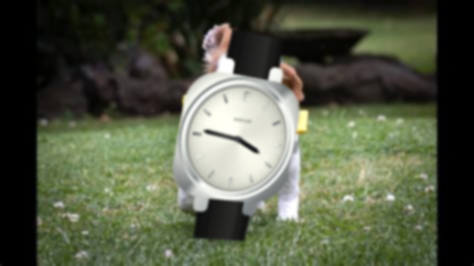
3:46
